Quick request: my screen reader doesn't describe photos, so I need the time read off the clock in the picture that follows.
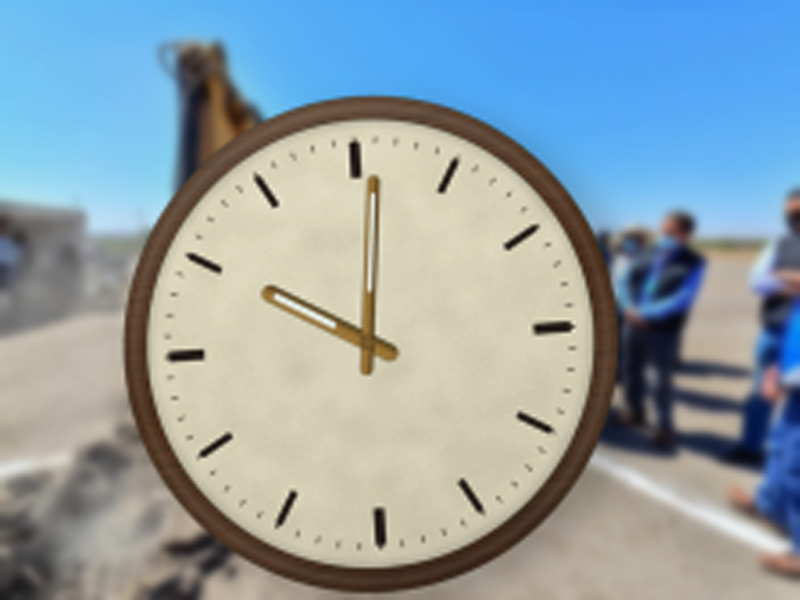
10:01
